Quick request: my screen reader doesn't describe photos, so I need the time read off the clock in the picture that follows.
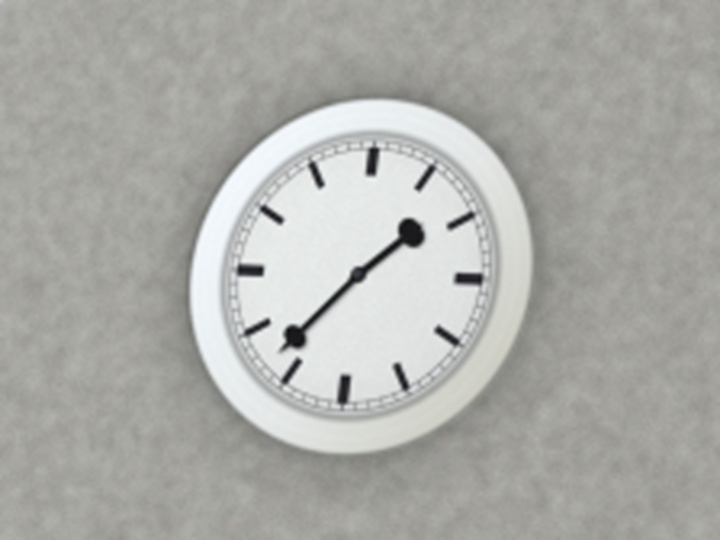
1:37
